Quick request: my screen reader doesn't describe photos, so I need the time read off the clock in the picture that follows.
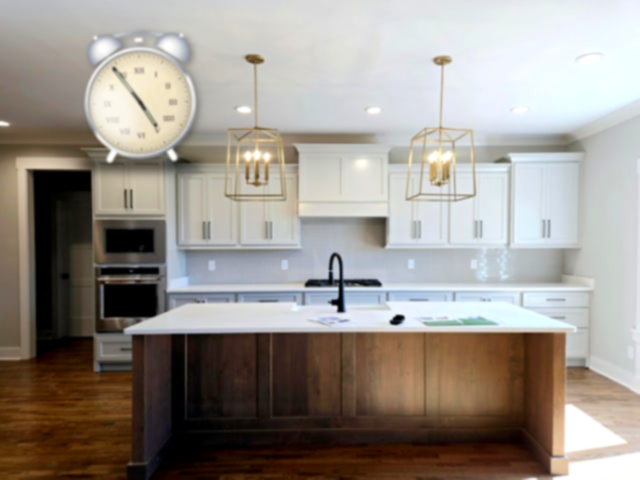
4:54
